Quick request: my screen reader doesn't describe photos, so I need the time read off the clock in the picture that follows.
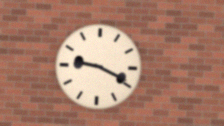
9:19
